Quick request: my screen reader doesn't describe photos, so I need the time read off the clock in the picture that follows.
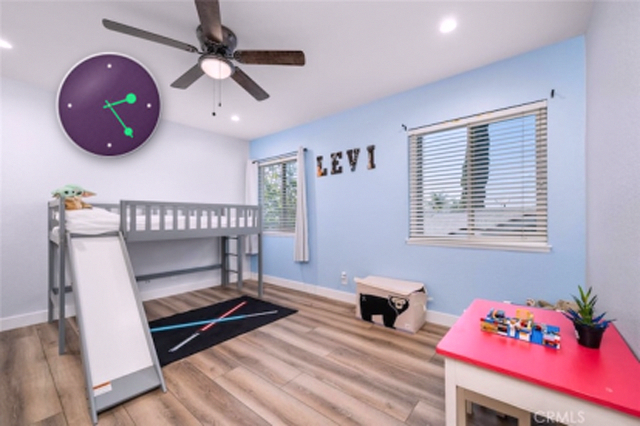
2:24
